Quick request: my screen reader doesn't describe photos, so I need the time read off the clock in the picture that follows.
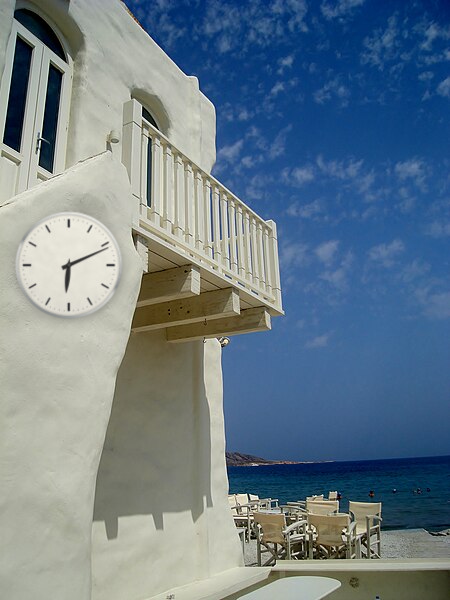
6:11
